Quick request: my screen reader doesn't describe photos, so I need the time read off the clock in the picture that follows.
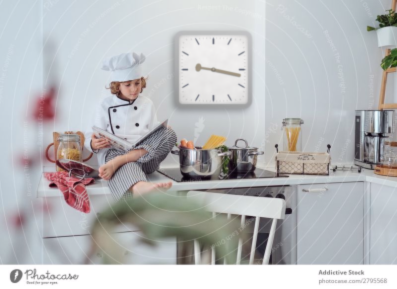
9:17
